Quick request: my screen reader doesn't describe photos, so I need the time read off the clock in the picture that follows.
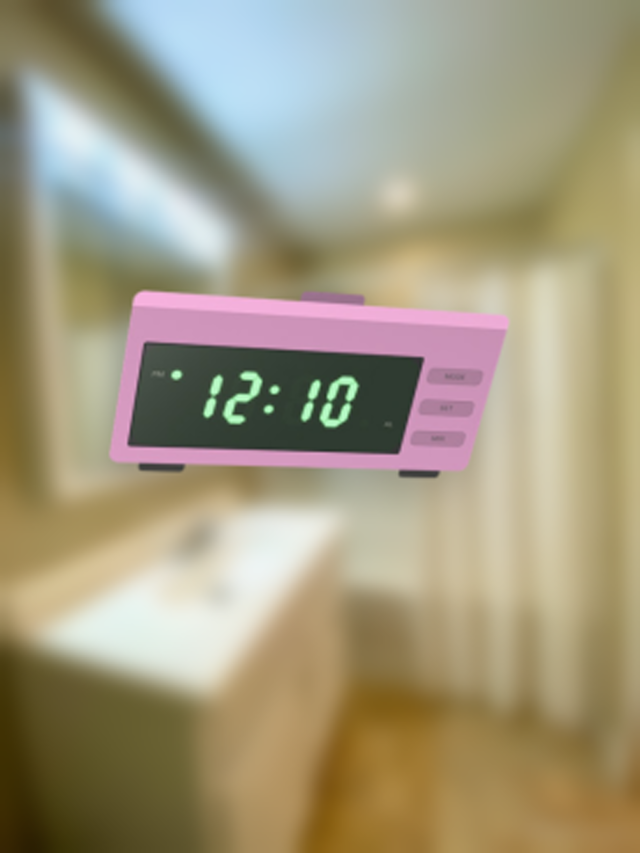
12:10
